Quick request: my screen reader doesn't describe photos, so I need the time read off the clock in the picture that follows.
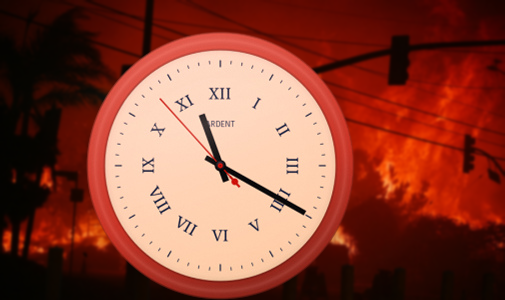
11:19:53
